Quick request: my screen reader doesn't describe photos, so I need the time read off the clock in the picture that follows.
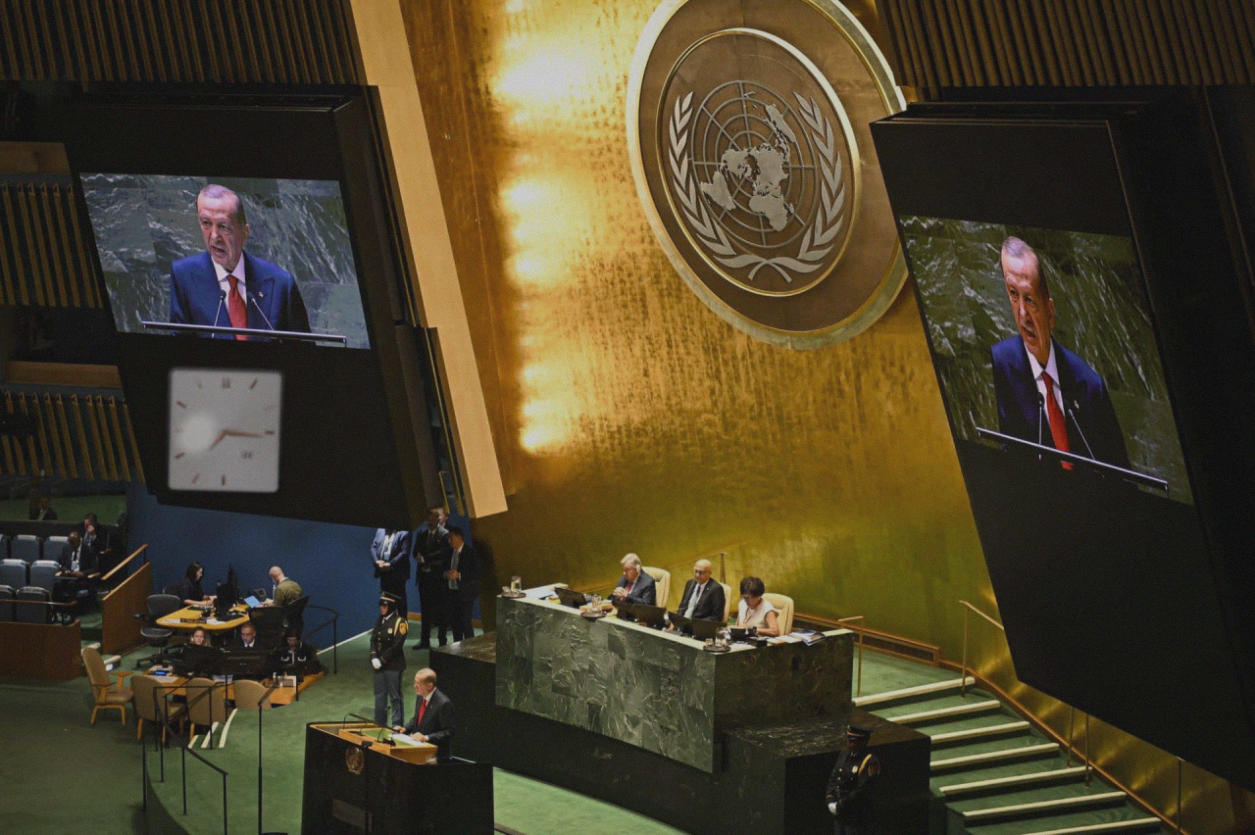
7:16
